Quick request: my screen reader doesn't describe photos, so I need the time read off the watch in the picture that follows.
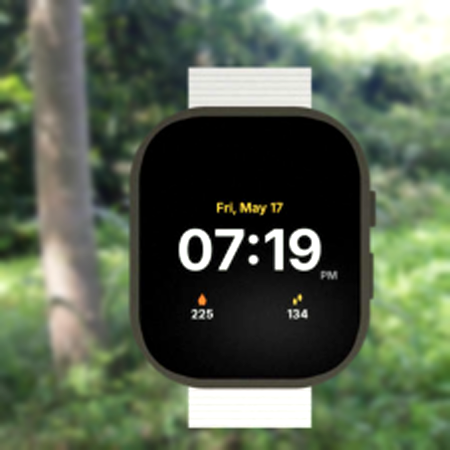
7:19
